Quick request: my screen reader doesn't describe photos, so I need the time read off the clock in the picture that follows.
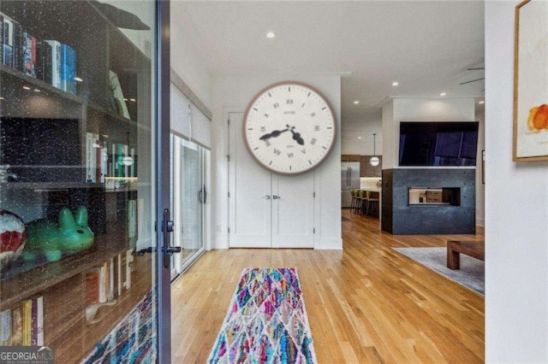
4:42
